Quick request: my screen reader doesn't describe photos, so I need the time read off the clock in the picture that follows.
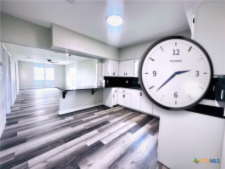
2:38
